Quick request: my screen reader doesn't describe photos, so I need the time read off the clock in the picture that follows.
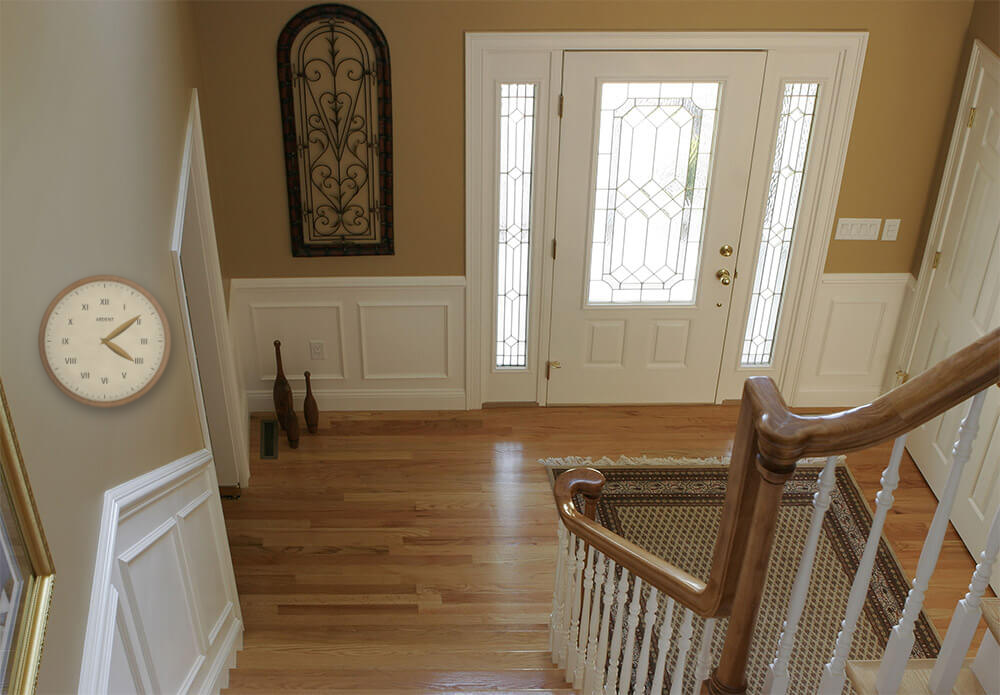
4:09
